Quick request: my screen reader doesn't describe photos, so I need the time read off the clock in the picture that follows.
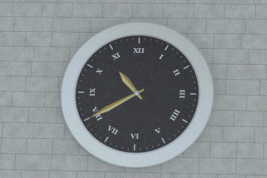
10:40
